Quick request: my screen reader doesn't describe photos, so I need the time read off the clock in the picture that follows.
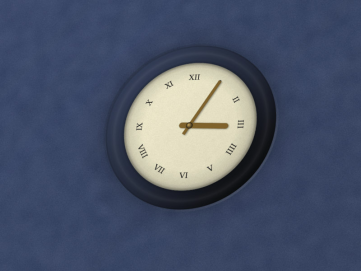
3:05
